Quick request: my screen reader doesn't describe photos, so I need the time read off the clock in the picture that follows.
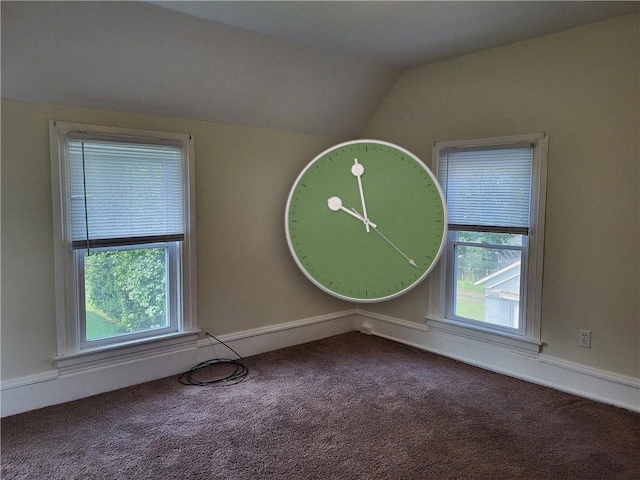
9:58:22
